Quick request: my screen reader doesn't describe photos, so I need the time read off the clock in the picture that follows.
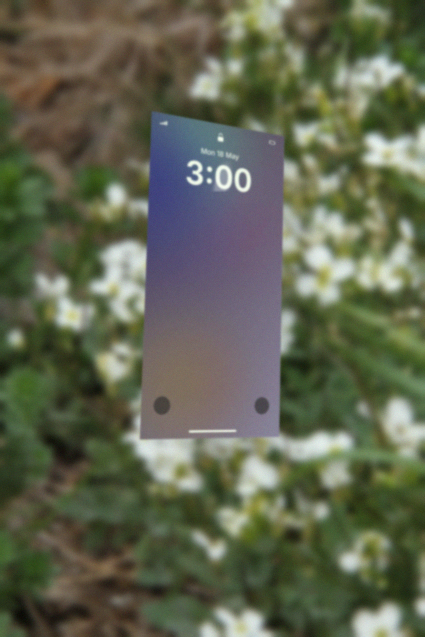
3:00
